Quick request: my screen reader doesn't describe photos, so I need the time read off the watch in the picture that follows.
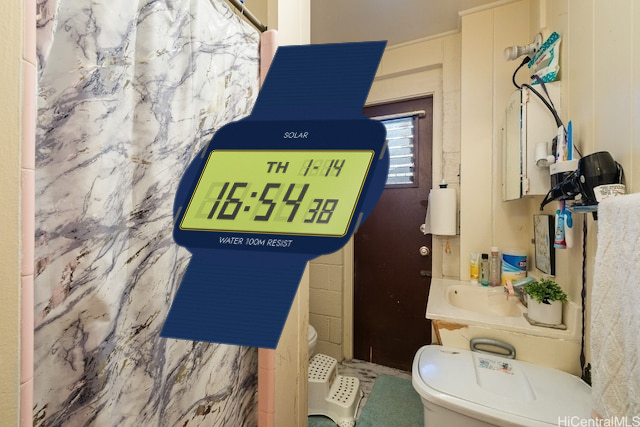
16:54:38
